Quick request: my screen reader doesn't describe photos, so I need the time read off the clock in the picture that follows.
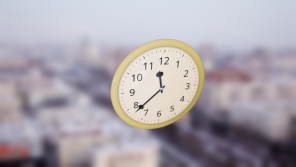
11:38
